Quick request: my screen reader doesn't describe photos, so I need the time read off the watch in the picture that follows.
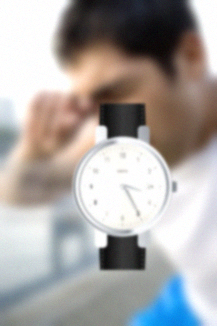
3:25
